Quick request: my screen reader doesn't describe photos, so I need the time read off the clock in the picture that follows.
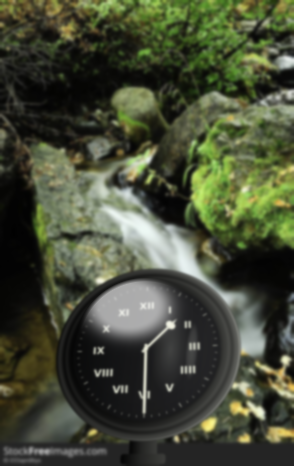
1:30
